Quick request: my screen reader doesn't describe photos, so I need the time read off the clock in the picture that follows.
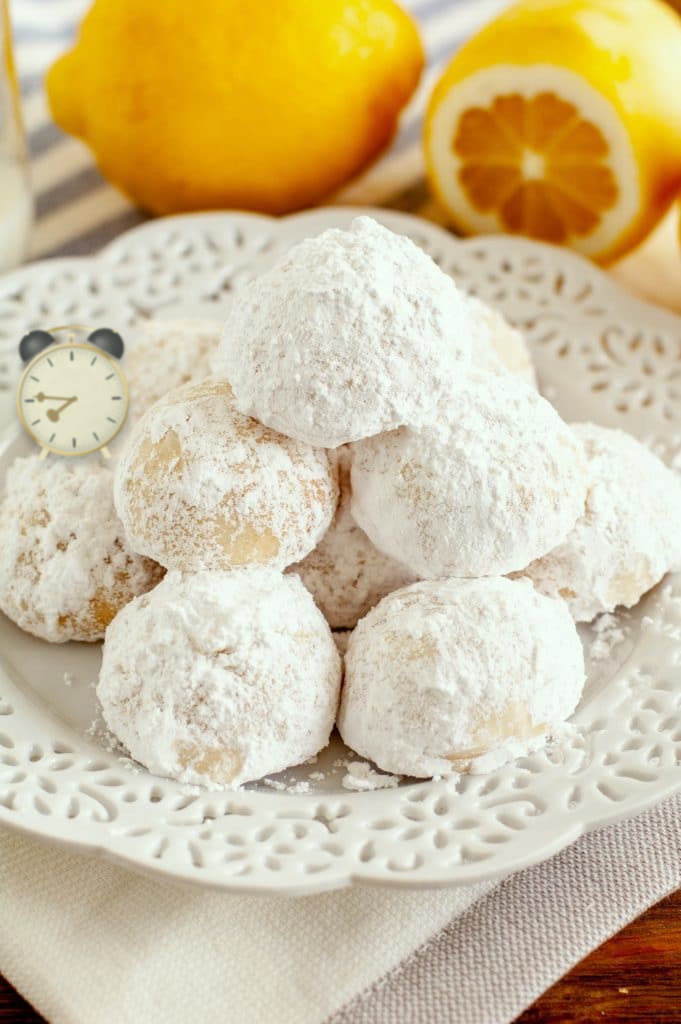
7:46
